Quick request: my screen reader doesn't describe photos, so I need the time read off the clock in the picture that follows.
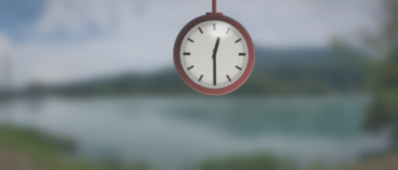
12:30
